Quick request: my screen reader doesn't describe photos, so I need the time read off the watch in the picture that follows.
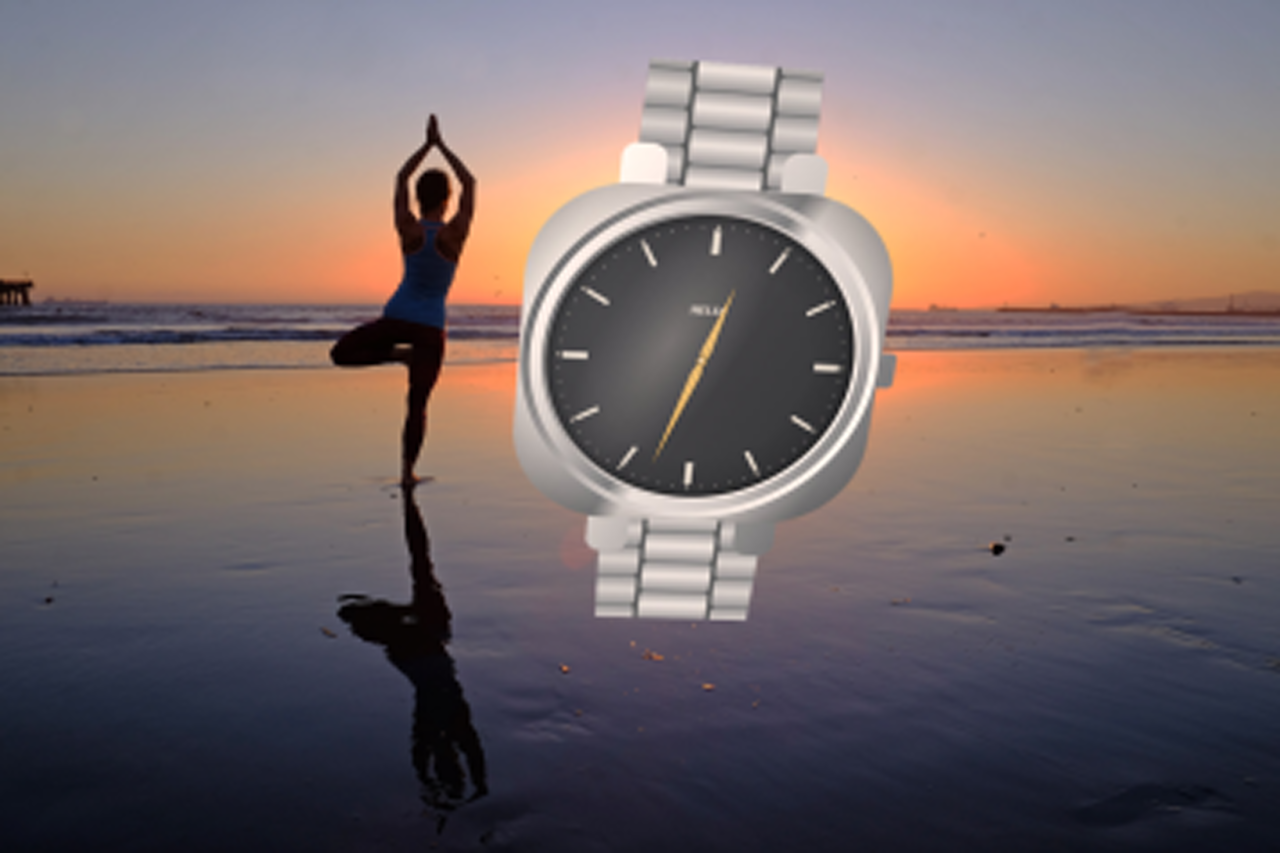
12:33
